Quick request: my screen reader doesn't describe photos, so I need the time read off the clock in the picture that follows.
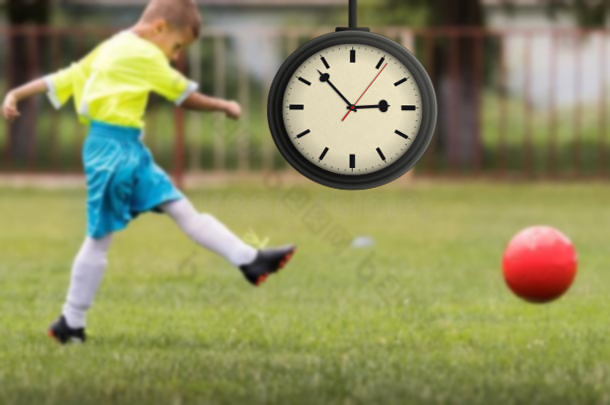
2:53:06
